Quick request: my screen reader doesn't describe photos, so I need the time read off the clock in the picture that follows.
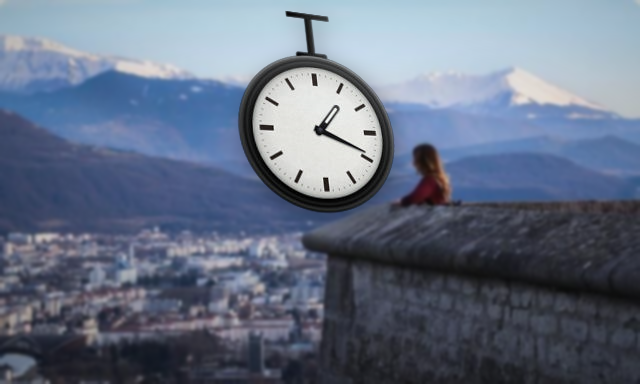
1:19
